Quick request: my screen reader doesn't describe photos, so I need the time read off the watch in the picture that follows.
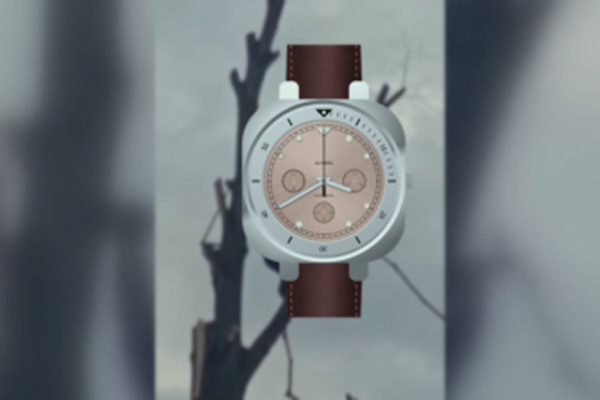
3:40
